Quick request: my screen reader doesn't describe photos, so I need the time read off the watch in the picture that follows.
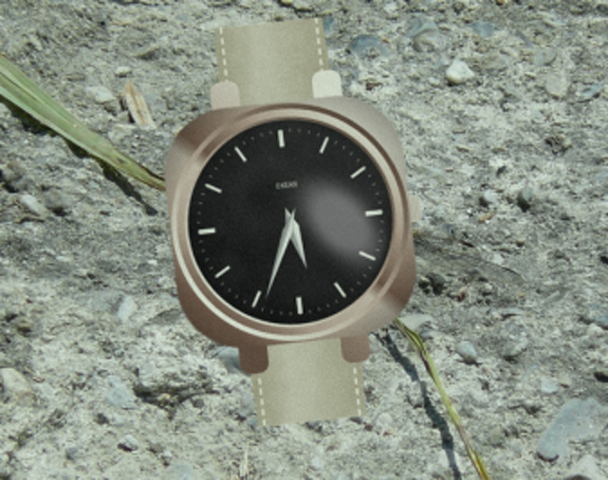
5:34
